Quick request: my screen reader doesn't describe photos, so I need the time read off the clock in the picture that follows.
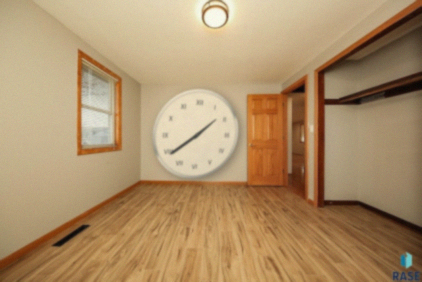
1:39
